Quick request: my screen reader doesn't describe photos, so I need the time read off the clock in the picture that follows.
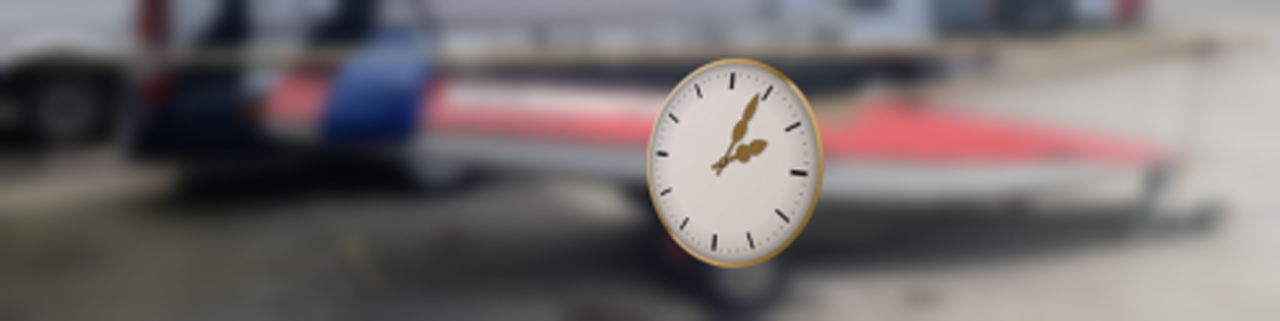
2:04
